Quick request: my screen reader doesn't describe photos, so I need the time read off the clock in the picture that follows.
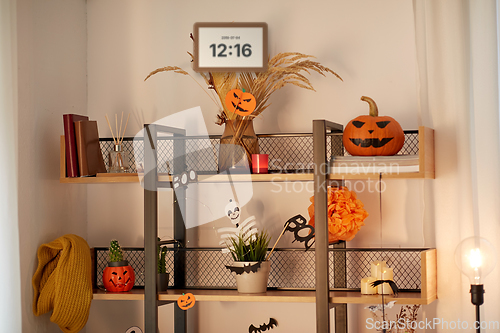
12:16
